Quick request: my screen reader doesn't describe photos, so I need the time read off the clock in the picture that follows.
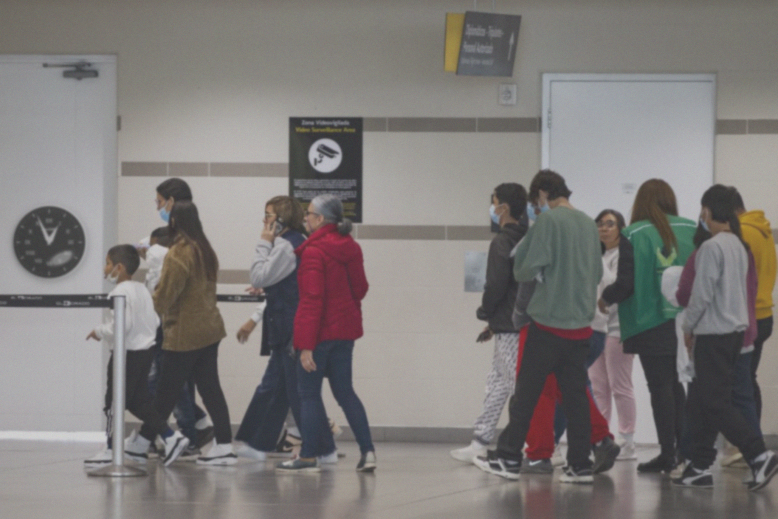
12:56
